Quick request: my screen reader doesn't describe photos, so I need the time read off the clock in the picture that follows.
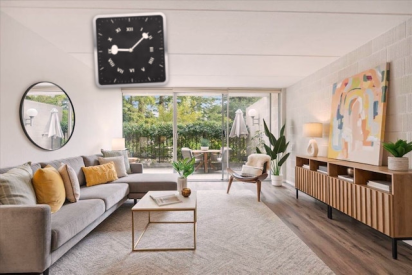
9:08
